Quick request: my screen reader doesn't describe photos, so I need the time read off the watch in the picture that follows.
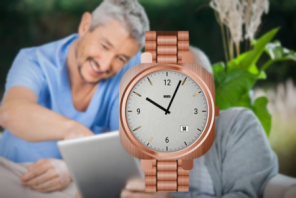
10:04
